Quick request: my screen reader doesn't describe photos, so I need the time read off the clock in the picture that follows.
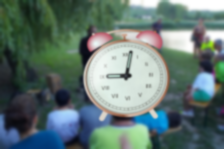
9:02
